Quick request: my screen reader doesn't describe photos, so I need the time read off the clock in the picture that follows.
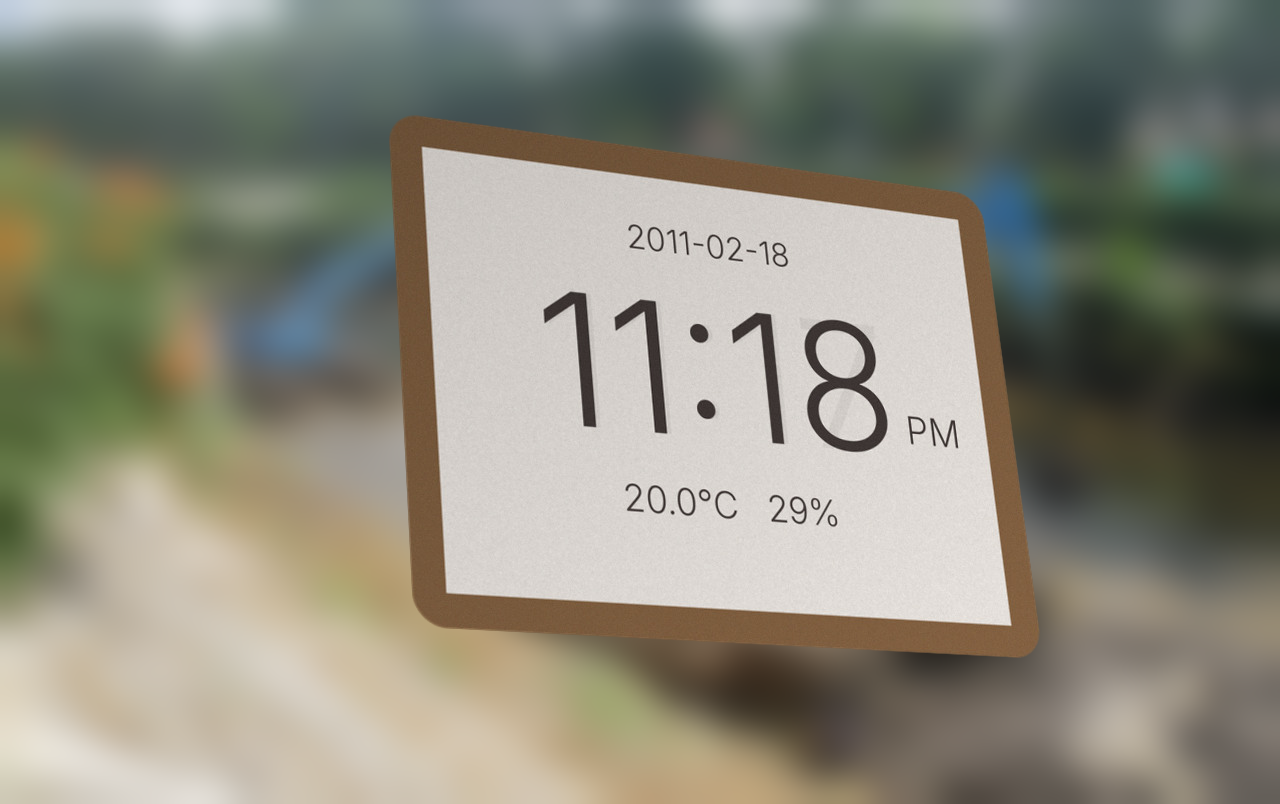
11:18
